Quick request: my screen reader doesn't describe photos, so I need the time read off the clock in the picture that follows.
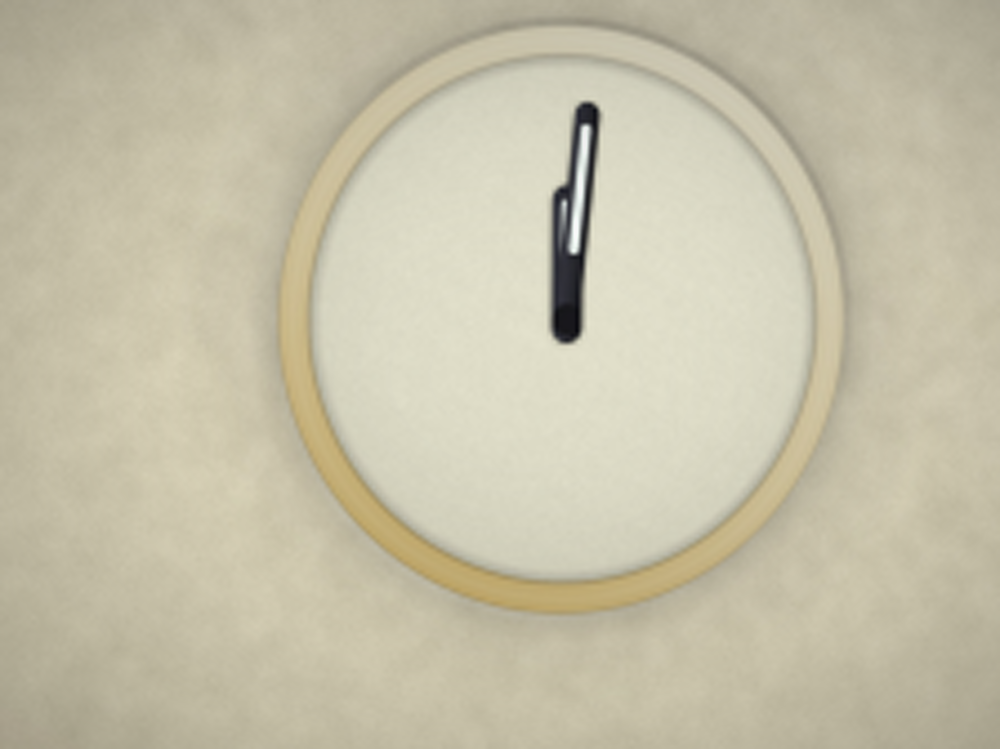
12:01
